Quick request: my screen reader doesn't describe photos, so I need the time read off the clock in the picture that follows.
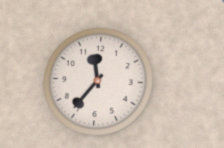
11:36
